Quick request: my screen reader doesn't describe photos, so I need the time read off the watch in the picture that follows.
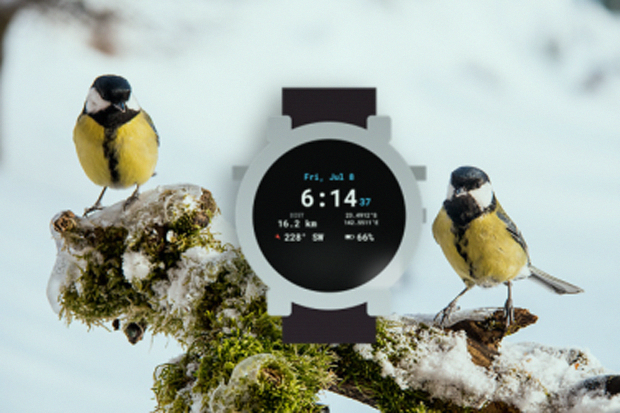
6:14
